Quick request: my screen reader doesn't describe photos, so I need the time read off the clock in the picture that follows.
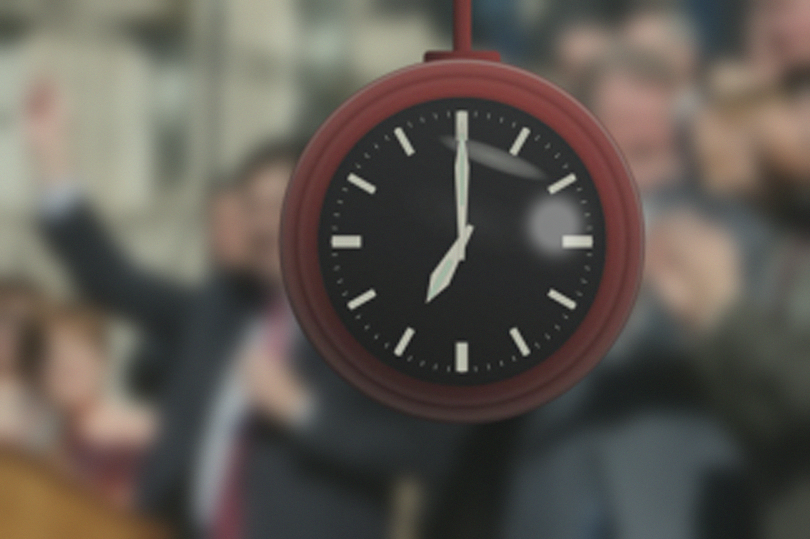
7:00
